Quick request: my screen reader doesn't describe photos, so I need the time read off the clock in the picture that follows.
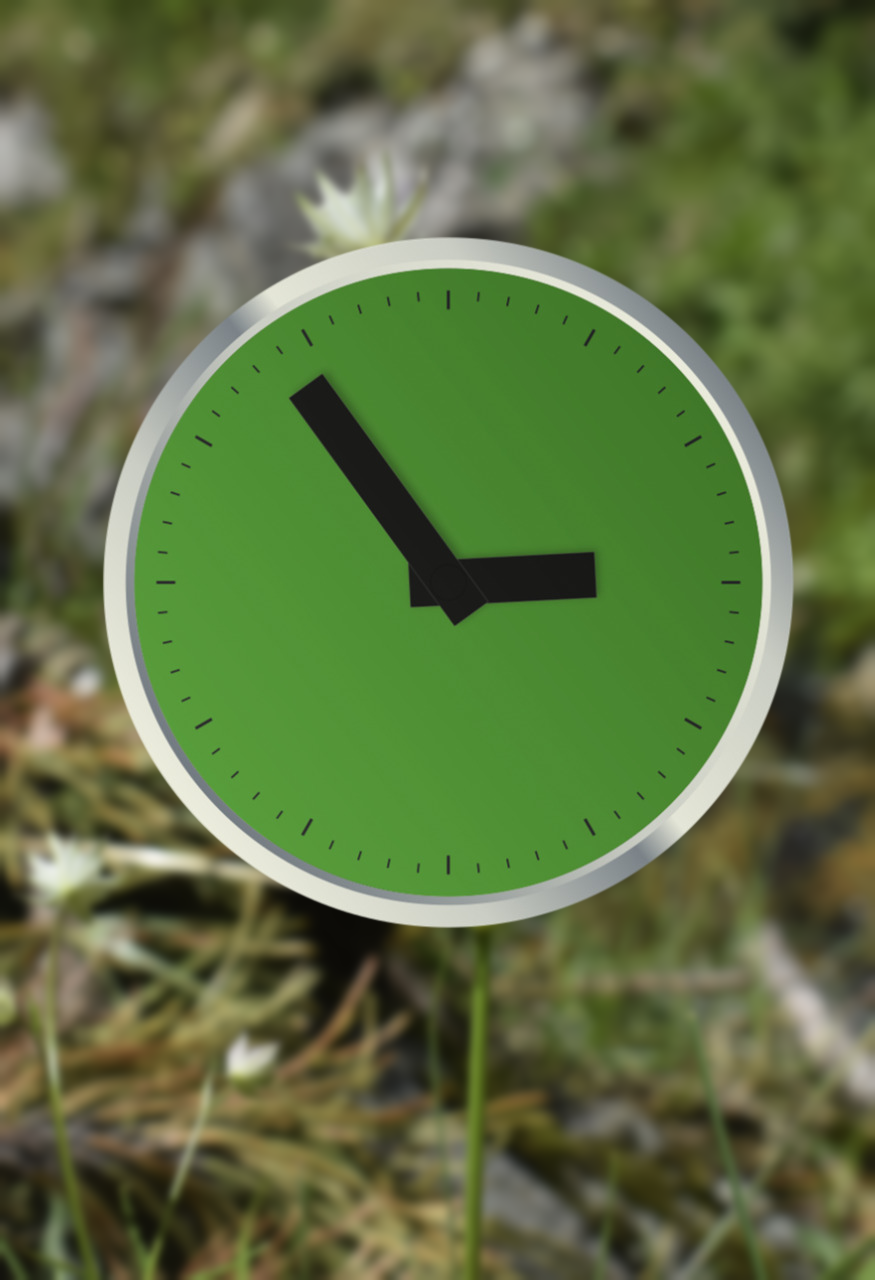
2:54
